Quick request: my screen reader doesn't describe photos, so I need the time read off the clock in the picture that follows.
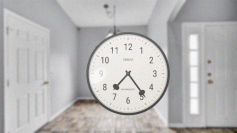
7:24
